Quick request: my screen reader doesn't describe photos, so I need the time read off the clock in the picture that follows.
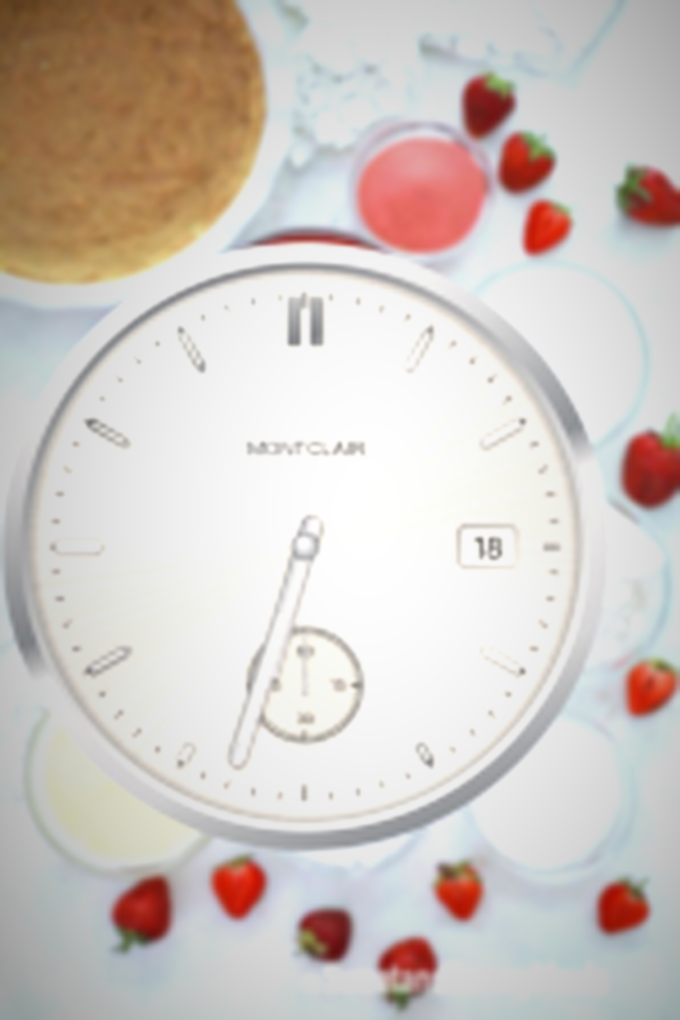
6:33
